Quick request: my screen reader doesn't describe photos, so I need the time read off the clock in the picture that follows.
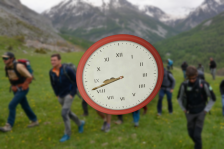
8:42
